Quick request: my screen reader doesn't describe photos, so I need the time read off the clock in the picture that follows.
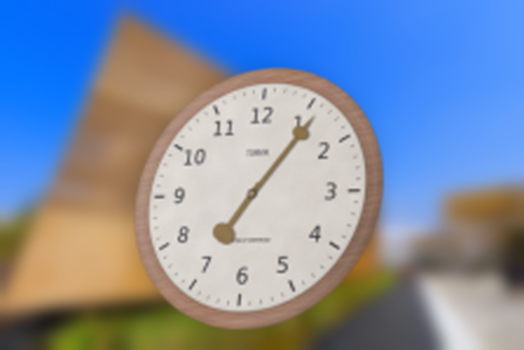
7:06
